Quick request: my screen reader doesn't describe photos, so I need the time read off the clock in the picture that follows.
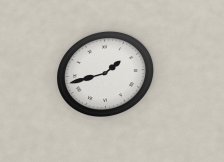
1:43
